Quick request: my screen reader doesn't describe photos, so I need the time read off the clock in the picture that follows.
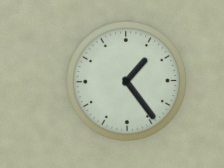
1:24
